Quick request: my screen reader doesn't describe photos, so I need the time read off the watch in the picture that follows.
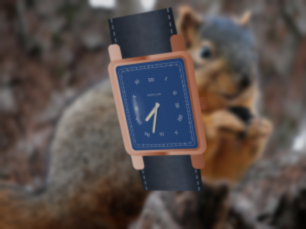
7:33
